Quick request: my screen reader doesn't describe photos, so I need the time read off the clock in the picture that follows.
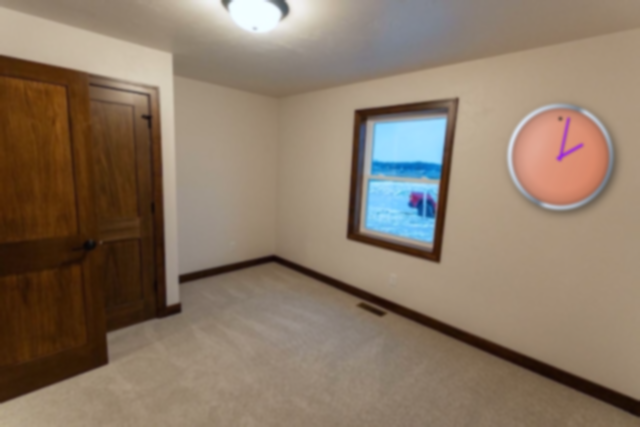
2:02
